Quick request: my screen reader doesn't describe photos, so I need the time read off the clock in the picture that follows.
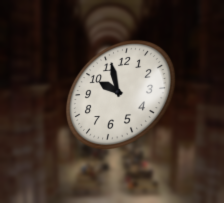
9:56
